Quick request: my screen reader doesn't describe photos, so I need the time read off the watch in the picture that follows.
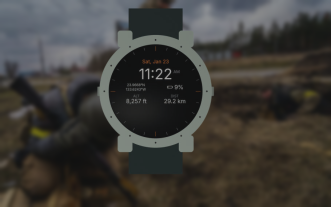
11:22
